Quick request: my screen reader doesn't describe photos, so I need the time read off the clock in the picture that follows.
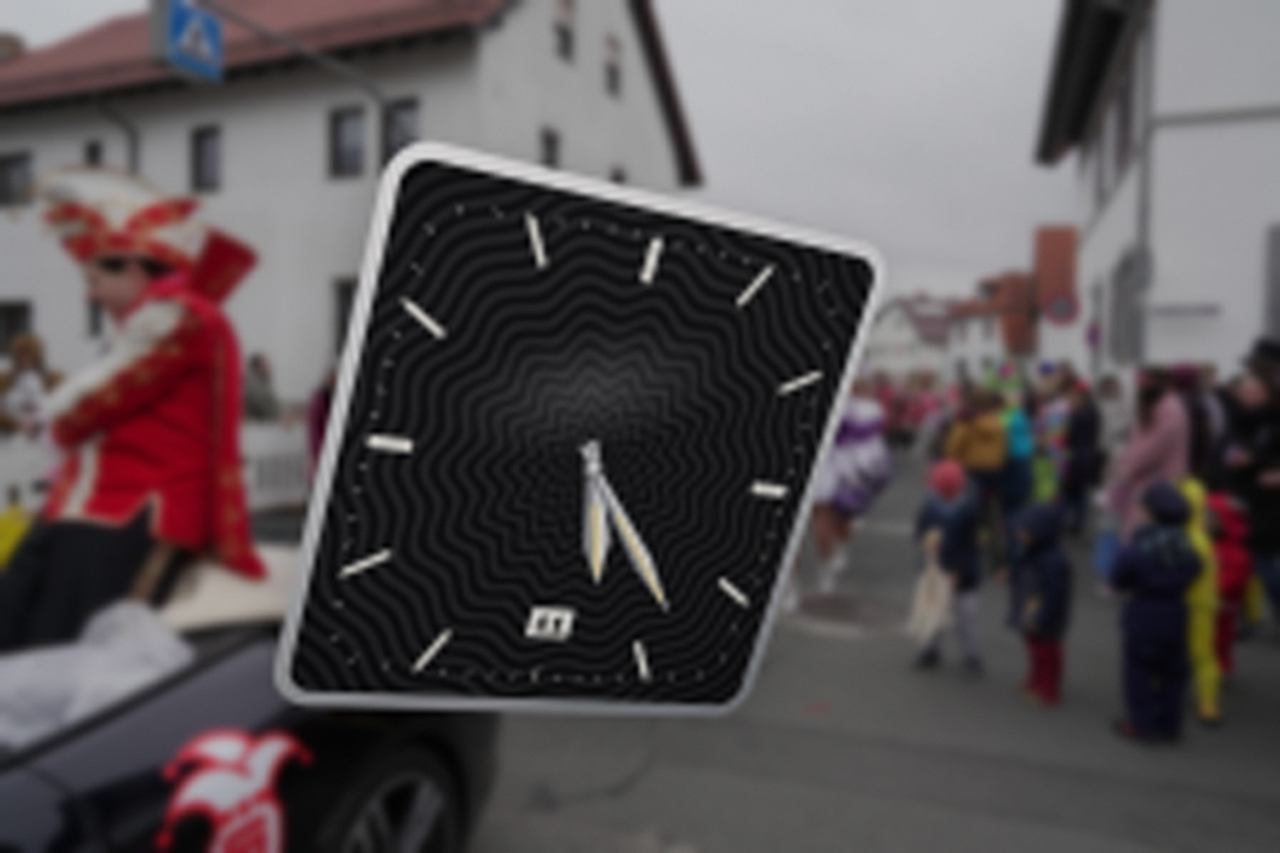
5:23
